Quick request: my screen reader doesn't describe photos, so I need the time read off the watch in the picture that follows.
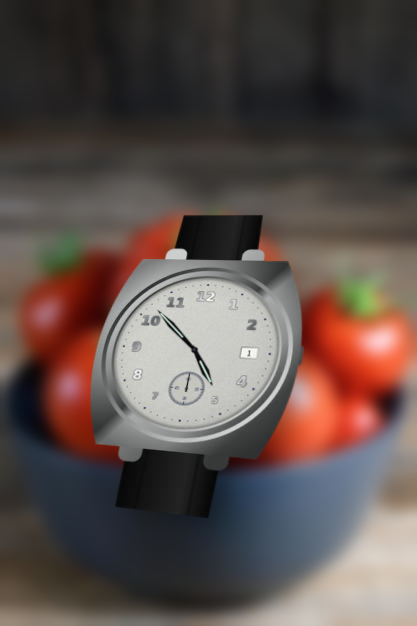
4:52
